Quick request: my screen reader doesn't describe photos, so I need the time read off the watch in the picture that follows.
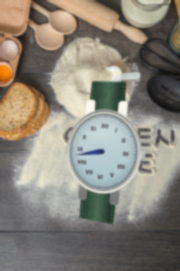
8:43
